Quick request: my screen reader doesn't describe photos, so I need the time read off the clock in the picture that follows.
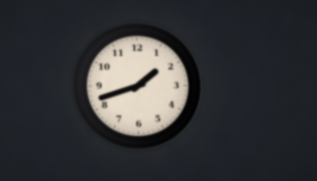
1:42
